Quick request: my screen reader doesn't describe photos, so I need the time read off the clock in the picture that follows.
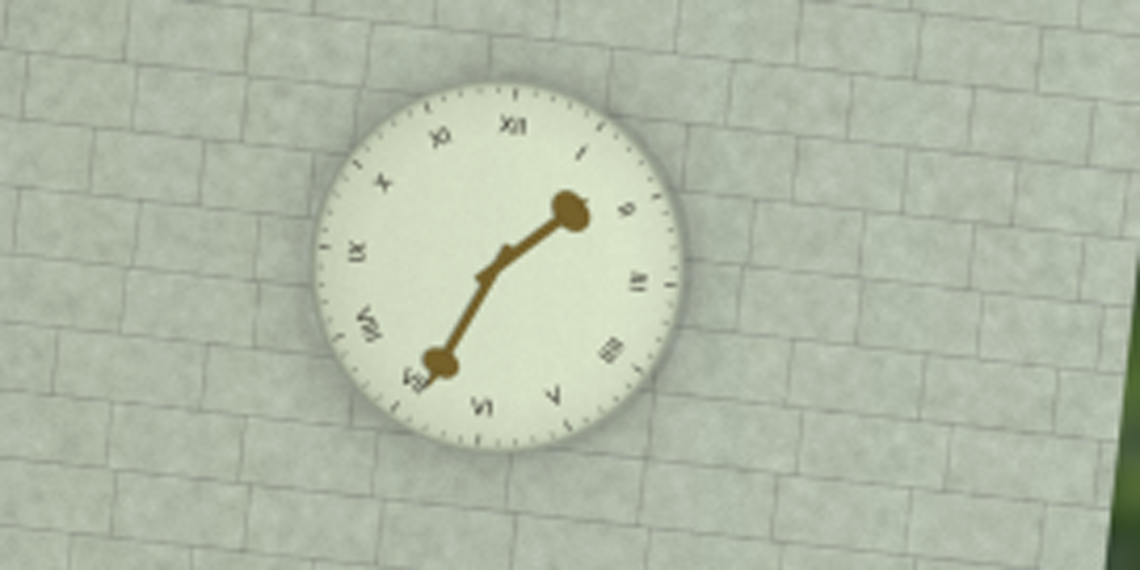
1:34
